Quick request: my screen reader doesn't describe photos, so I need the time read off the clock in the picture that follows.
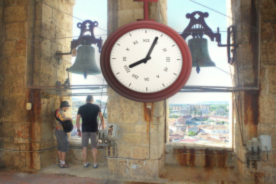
8:04
